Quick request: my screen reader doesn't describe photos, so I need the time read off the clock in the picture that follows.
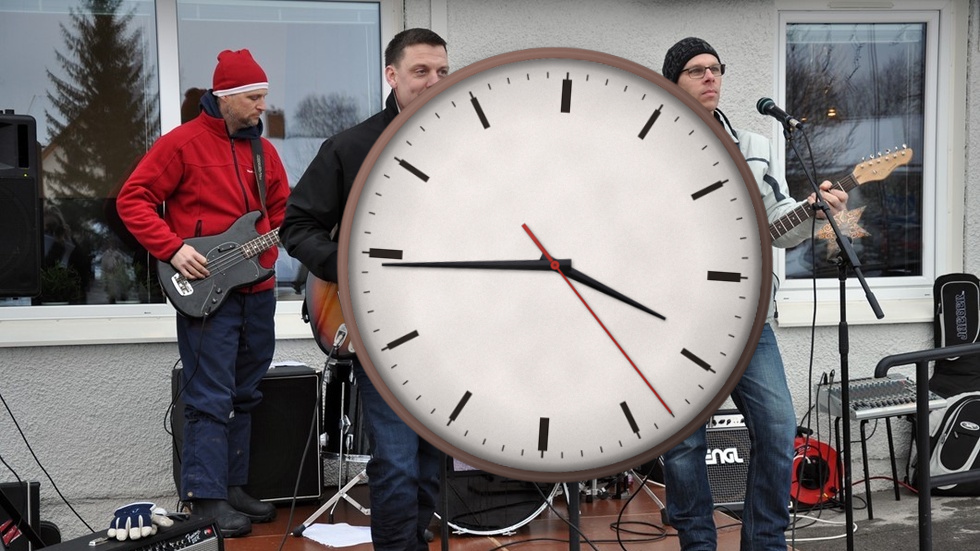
3:44:23
